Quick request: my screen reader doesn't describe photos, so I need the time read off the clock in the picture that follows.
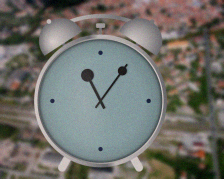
11:06
